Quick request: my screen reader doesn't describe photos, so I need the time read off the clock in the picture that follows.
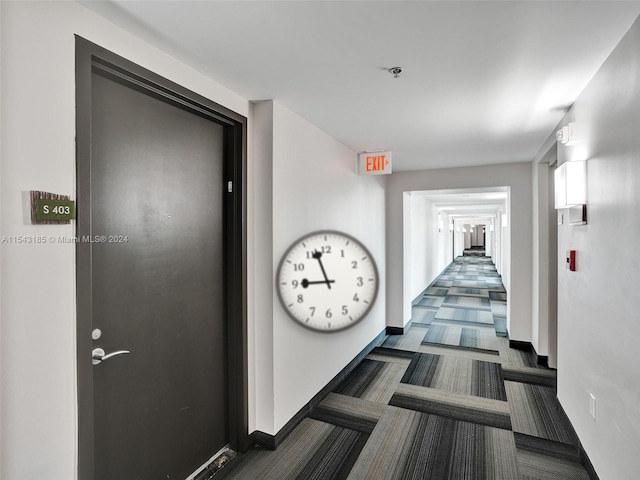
8:57
